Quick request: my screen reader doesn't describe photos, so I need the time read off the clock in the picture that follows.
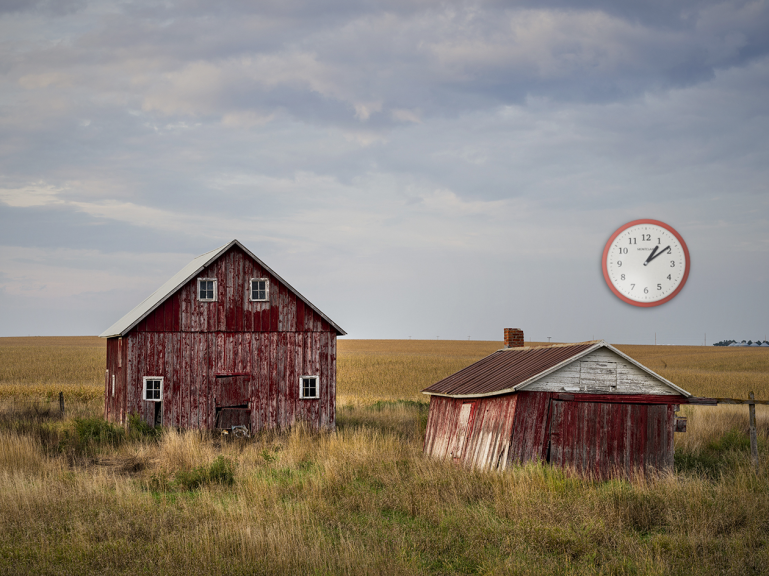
1:09
